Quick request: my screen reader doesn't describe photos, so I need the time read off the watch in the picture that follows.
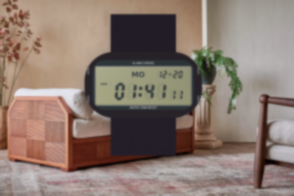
1:41:11
